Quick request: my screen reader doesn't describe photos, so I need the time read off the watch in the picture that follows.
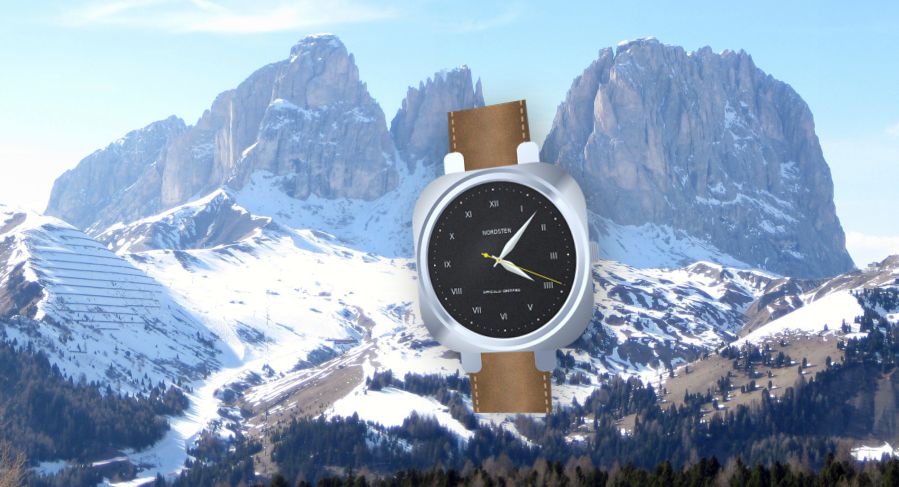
4:07:19
